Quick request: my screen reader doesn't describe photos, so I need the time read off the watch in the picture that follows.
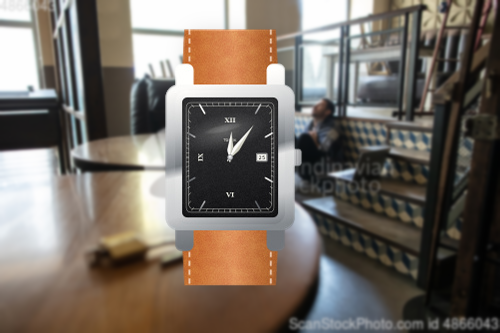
12:06
